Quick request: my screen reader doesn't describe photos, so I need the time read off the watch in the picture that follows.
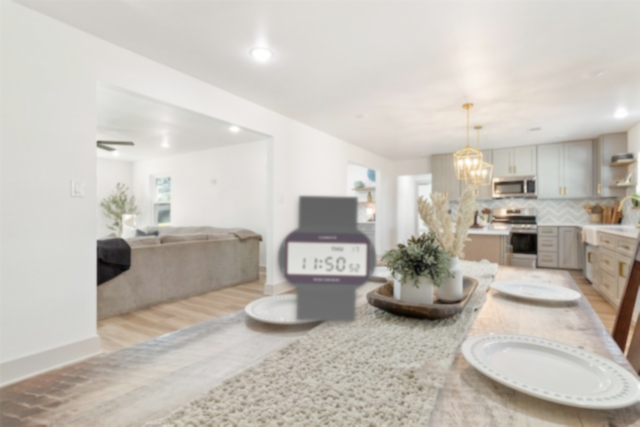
11:50
